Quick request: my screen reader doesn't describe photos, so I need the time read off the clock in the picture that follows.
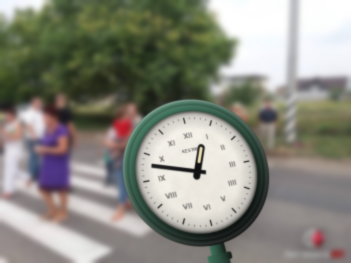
12:48
